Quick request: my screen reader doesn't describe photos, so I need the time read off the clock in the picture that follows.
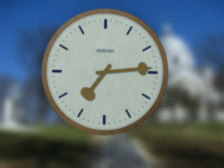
7:14
